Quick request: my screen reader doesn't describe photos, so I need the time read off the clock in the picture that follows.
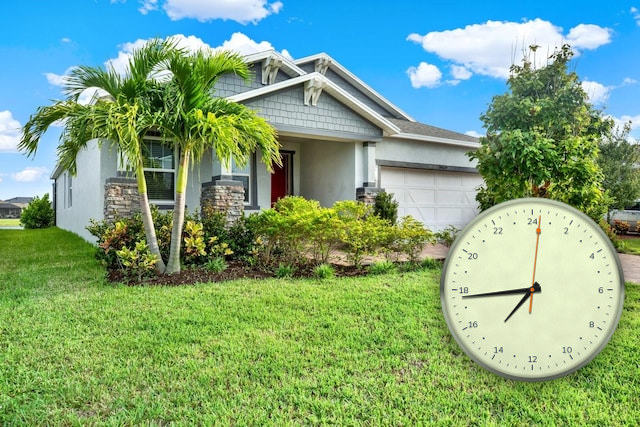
14:44:01
